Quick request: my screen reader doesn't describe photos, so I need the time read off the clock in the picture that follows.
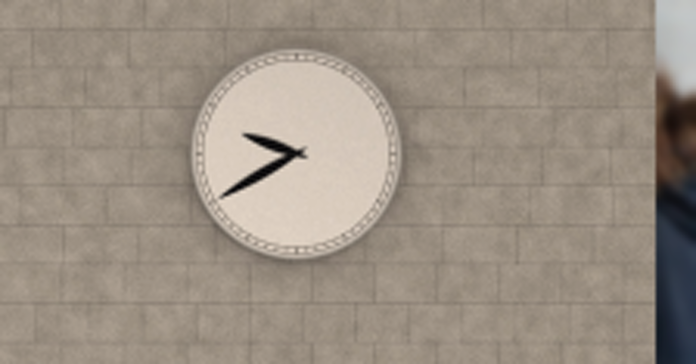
9:40
